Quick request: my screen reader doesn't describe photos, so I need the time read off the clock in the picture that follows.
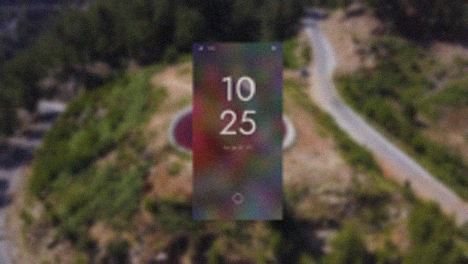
10:25
